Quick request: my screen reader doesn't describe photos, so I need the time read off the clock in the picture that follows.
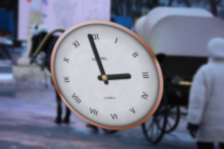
2:59
